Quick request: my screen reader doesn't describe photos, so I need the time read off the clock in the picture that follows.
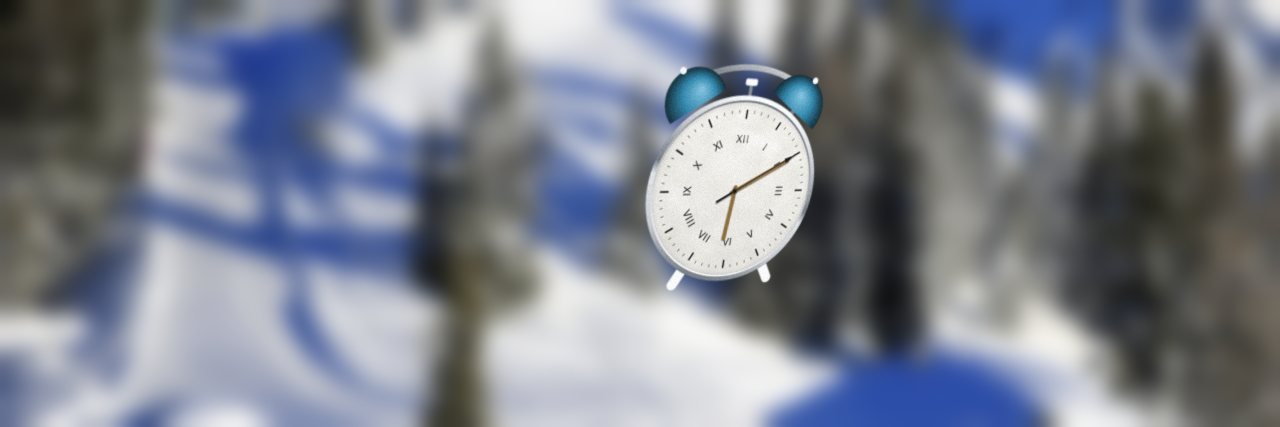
6:10:10
